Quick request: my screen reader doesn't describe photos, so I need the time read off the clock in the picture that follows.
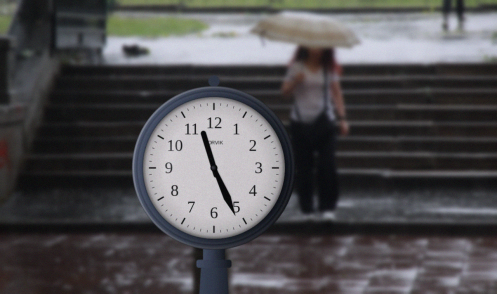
11:26
